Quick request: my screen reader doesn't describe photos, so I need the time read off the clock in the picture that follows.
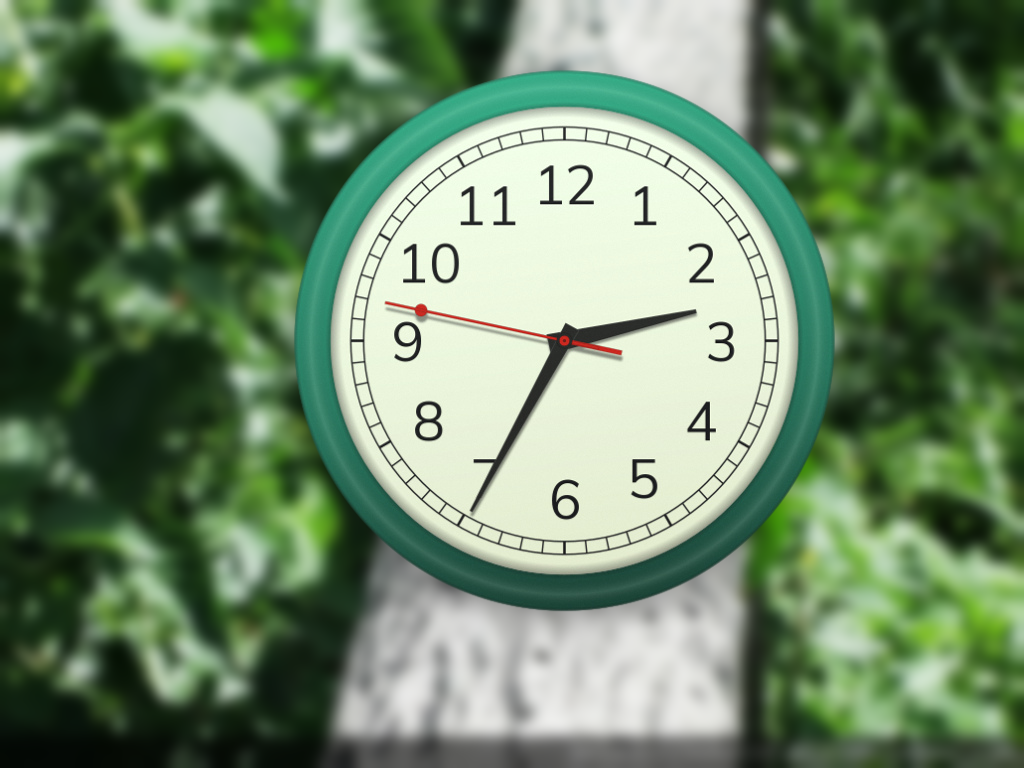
2:34:47
